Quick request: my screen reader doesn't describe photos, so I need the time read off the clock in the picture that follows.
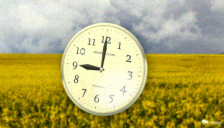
9:00
